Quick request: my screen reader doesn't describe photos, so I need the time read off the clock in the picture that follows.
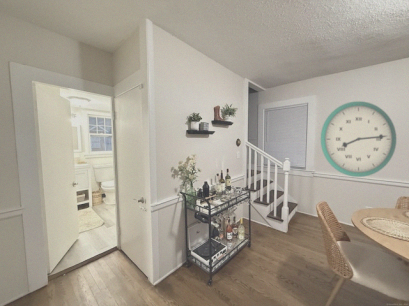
8:14
